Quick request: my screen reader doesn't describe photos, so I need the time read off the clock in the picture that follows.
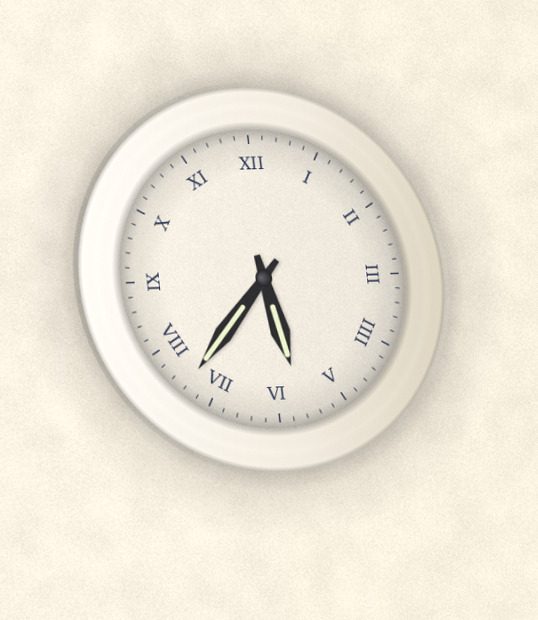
5:37
